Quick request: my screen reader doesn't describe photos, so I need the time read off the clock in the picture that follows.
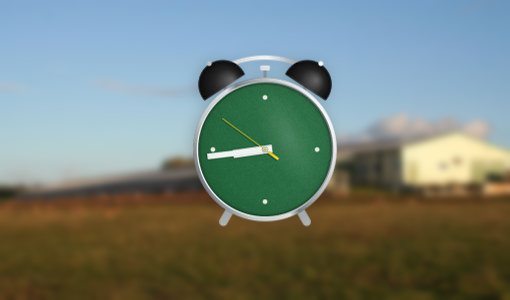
8:43:51
